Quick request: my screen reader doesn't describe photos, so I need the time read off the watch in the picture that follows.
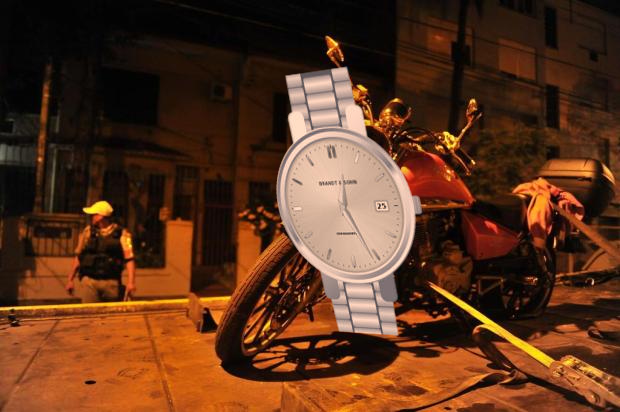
12:26
